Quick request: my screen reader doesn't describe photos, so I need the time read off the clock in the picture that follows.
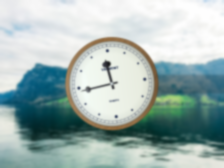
11:44
